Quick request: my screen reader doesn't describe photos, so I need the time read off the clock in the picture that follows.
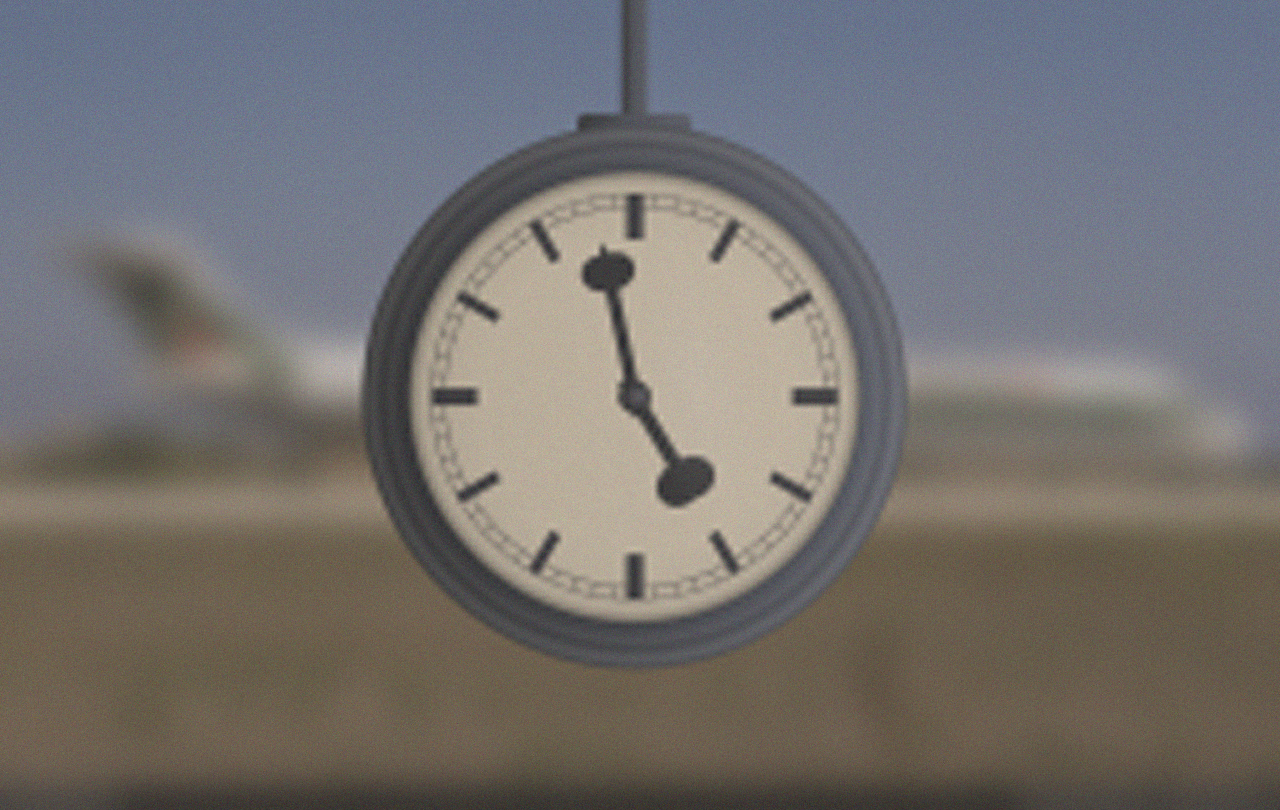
4:58
